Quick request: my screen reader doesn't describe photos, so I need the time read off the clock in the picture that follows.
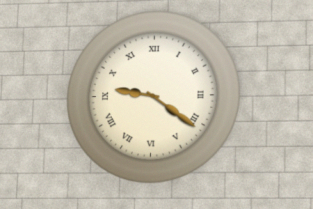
9:21
